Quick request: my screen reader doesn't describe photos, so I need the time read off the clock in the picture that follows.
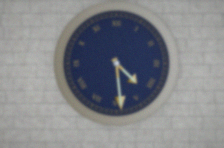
4:29
